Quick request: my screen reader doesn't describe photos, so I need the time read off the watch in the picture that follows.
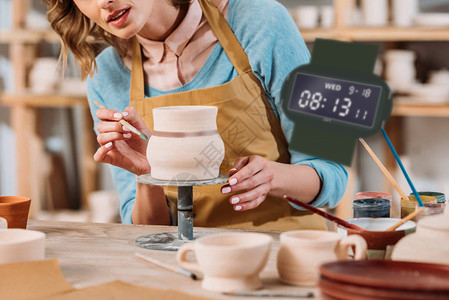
8:13:11
